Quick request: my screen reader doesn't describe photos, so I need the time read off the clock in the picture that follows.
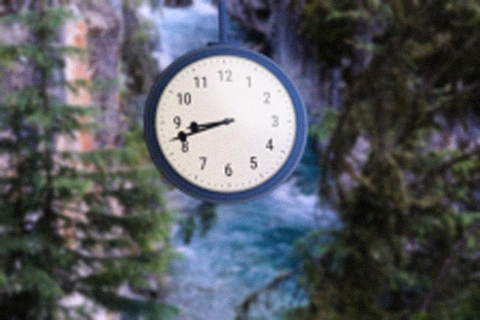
8:42
